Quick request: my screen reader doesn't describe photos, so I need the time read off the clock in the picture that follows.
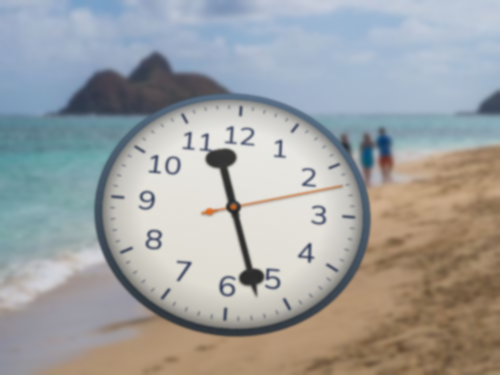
11:27:12
